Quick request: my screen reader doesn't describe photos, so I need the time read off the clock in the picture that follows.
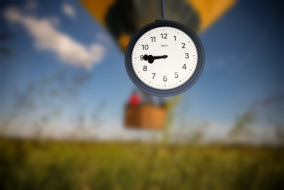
8:45
